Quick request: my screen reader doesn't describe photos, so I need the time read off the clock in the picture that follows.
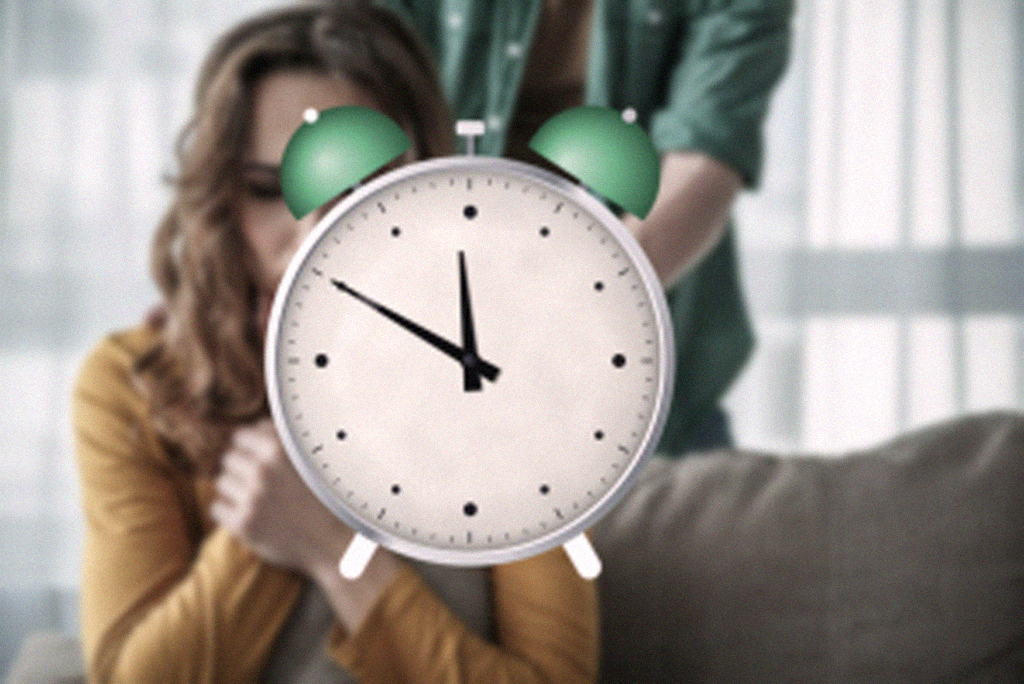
11:50
